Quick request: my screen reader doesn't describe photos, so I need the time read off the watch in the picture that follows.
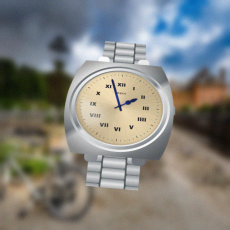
1:57
